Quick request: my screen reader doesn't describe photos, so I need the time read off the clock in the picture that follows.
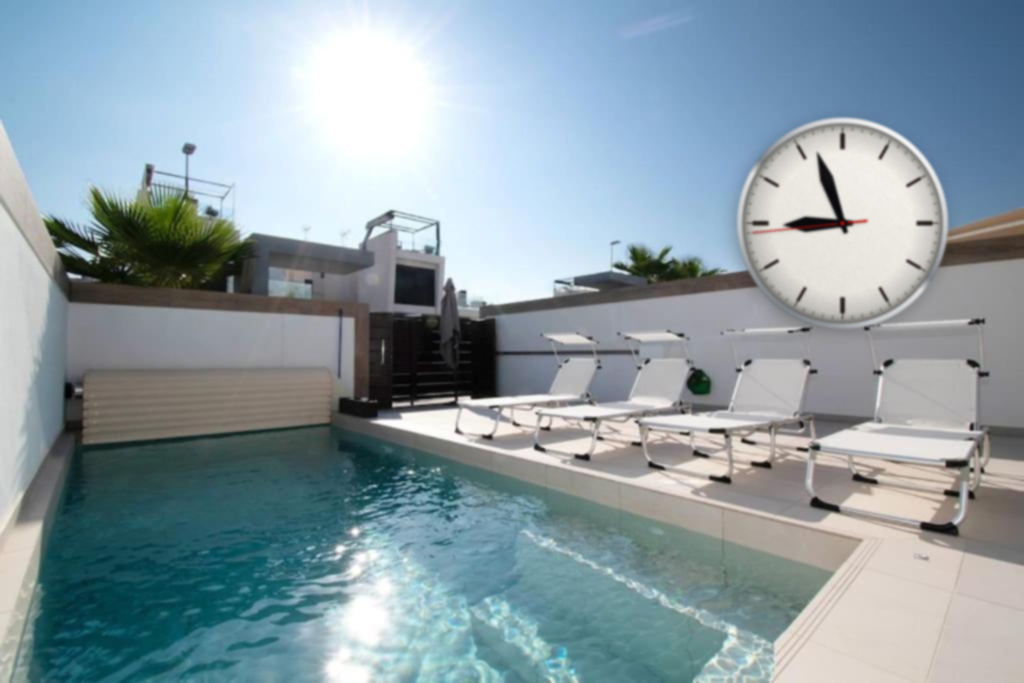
8:56:44
